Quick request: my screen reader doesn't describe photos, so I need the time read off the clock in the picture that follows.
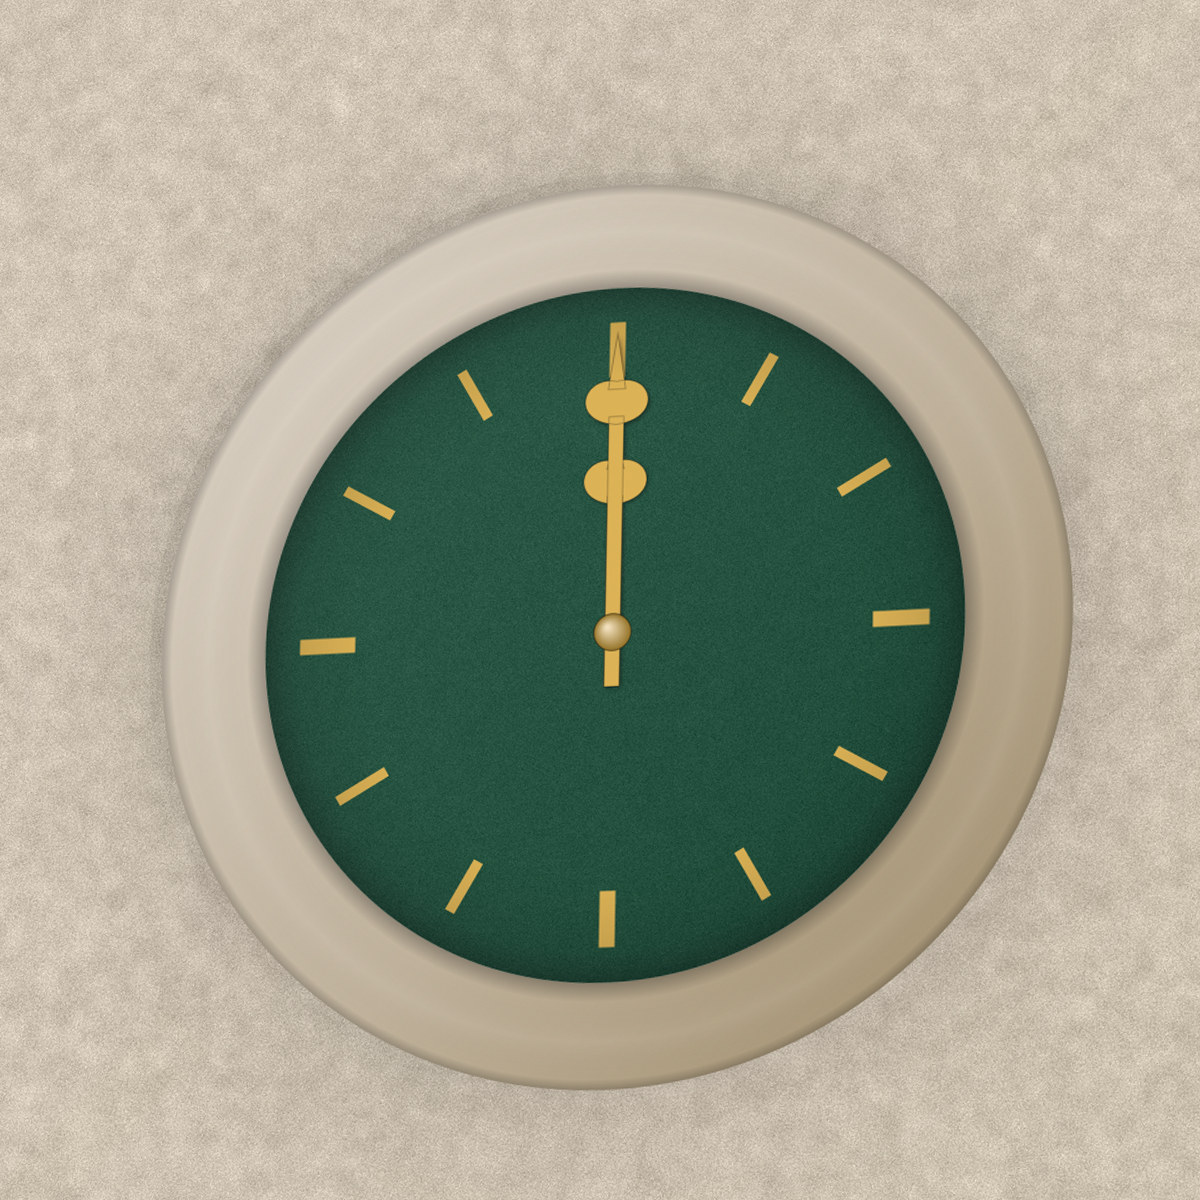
12:00
